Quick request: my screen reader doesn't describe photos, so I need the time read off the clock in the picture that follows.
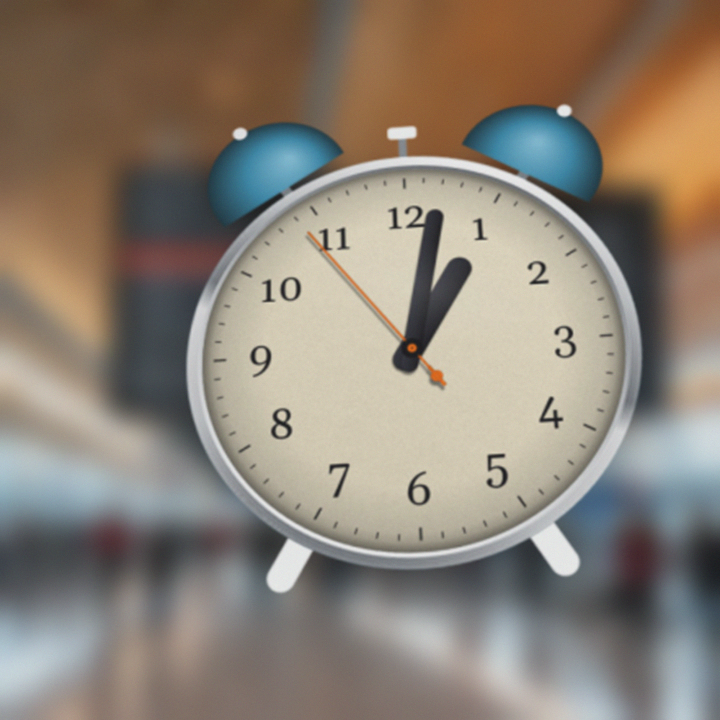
1:01:54
